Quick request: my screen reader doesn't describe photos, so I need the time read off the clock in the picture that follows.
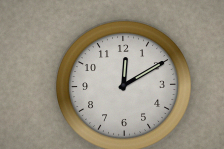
12:10
